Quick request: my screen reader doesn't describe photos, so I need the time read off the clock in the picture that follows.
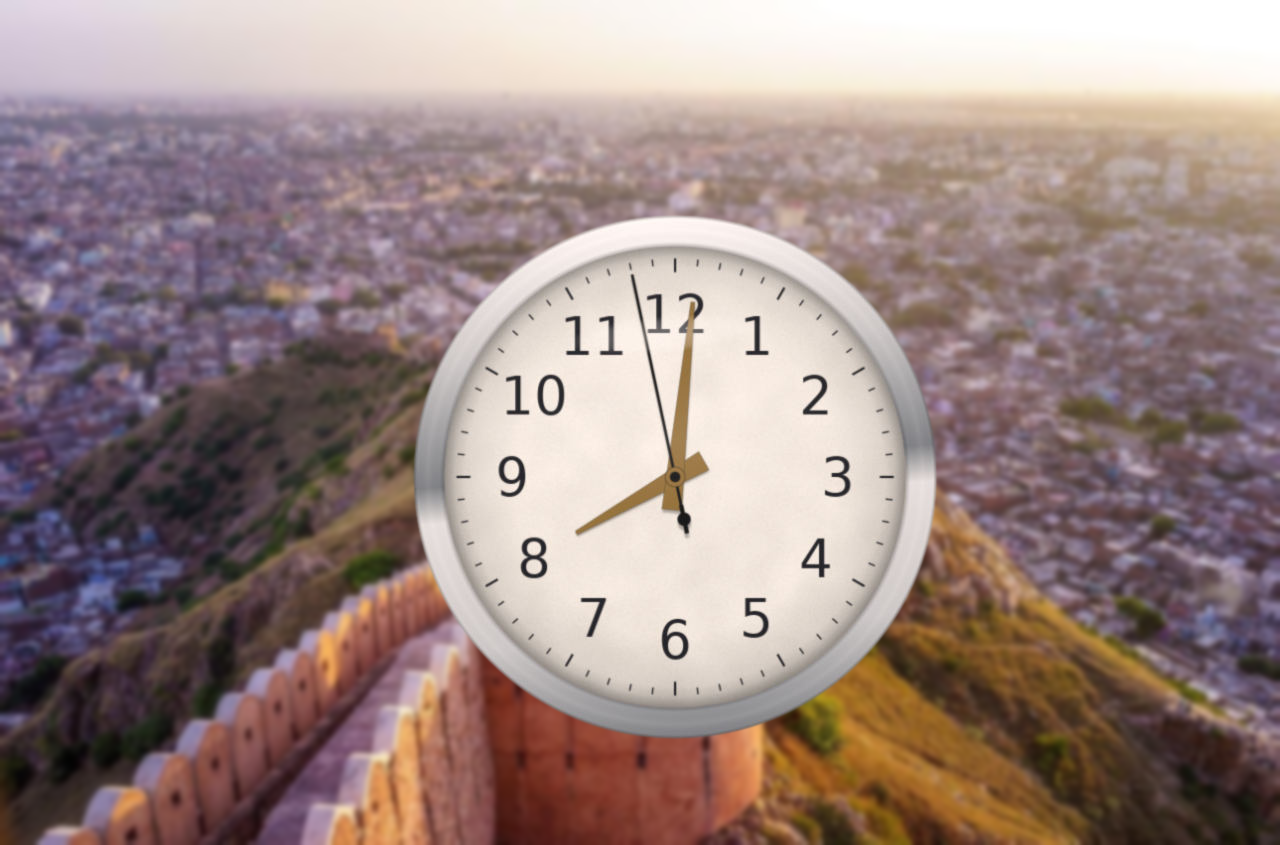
8:00:58
